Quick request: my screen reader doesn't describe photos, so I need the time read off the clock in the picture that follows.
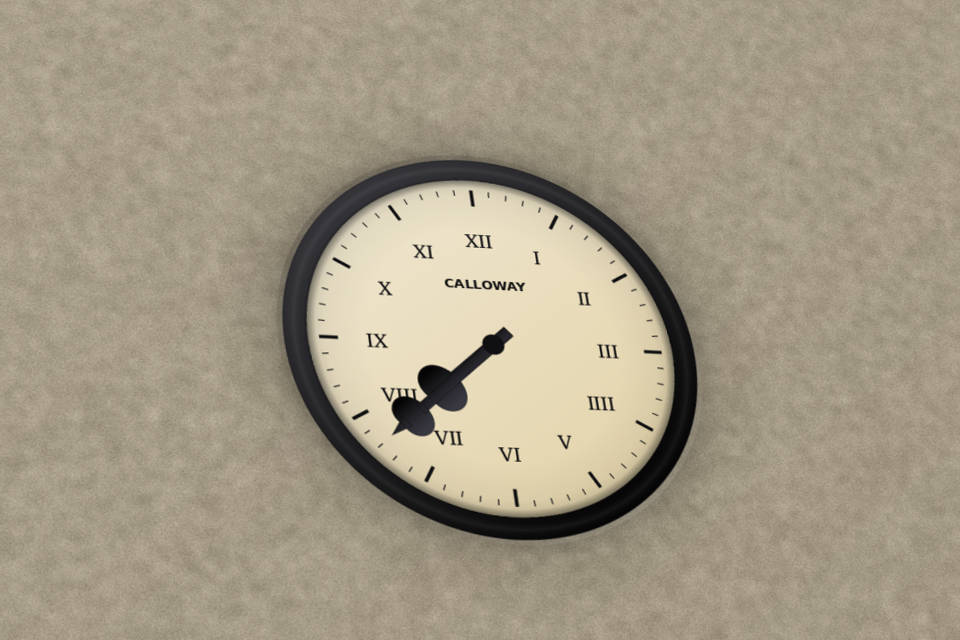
7:38
